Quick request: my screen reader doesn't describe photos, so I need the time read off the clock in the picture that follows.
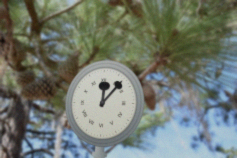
12:07
